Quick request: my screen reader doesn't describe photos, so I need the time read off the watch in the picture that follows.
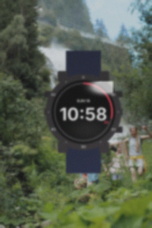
10:58
